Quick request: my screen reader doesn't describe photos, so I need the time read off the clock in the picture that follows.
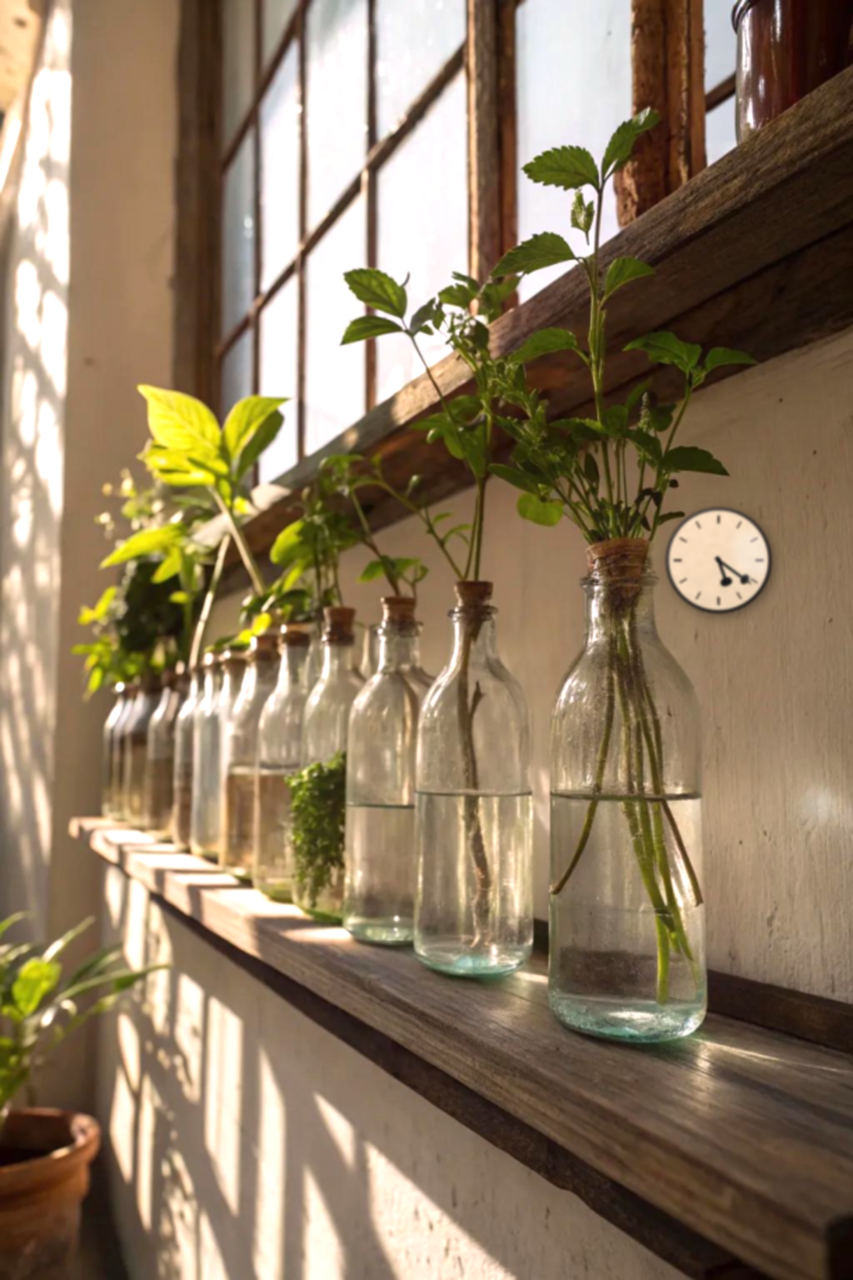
5:21
